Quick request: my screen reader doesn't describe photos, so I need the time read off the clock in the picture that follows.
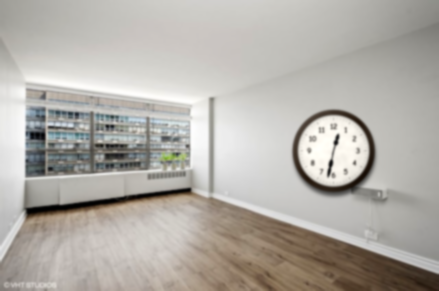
12:32
